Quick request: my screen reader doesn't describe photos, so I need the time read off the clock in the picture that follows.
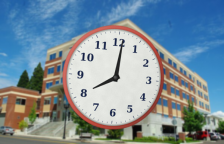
8:01
